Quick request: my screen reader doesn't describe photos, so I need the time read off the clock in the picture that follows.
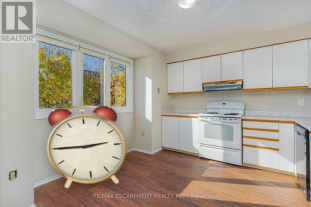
2:45
